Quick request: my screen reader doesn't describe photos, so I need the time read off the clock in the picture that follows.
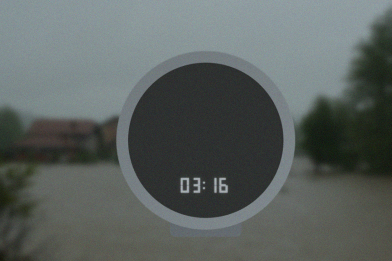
3:16
